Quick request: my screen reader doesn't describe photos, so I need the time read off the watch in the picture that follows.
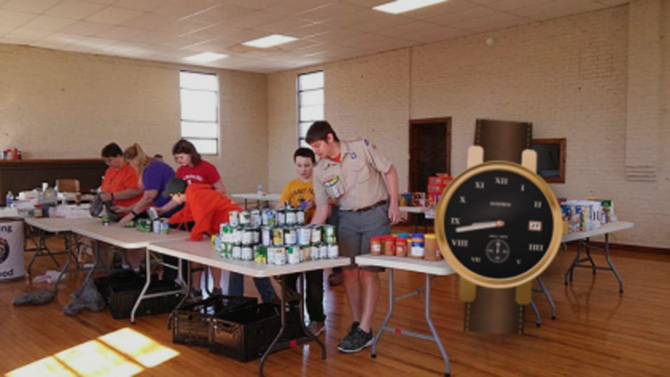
8:43
